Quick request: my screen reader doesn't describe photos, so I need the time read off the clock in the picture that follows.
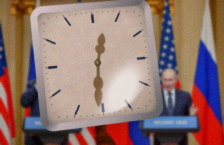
12:31
